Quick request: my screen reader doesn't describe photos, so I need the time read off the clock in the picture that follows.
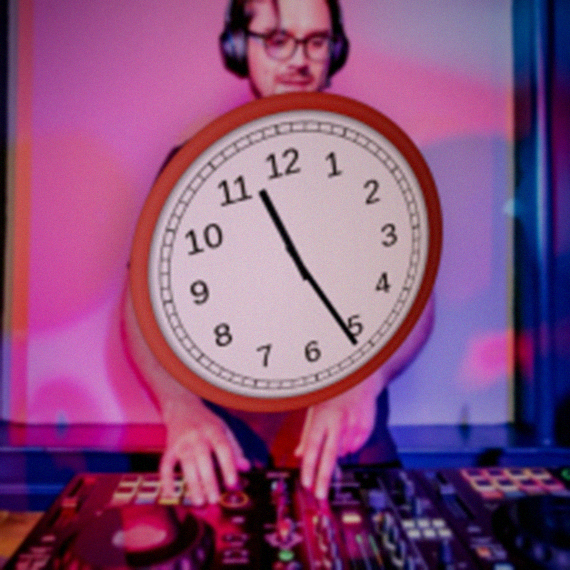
11:26
